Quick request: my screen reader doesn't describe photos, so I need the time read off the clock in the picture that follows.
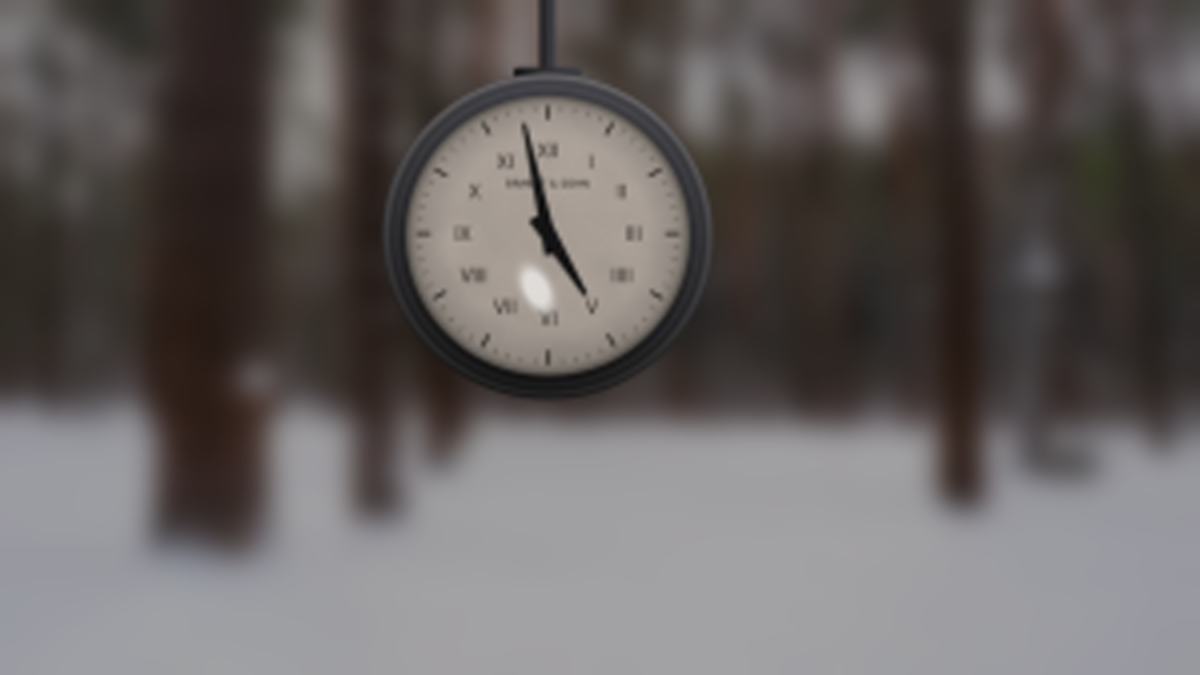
4:58
